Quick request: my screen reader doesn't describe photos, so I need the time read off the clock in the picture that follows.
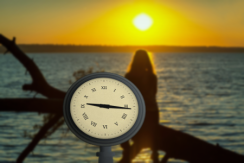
9:16
